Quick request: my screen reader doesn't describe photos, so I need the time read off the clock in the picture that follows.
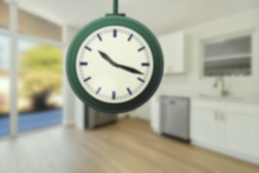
10:18
